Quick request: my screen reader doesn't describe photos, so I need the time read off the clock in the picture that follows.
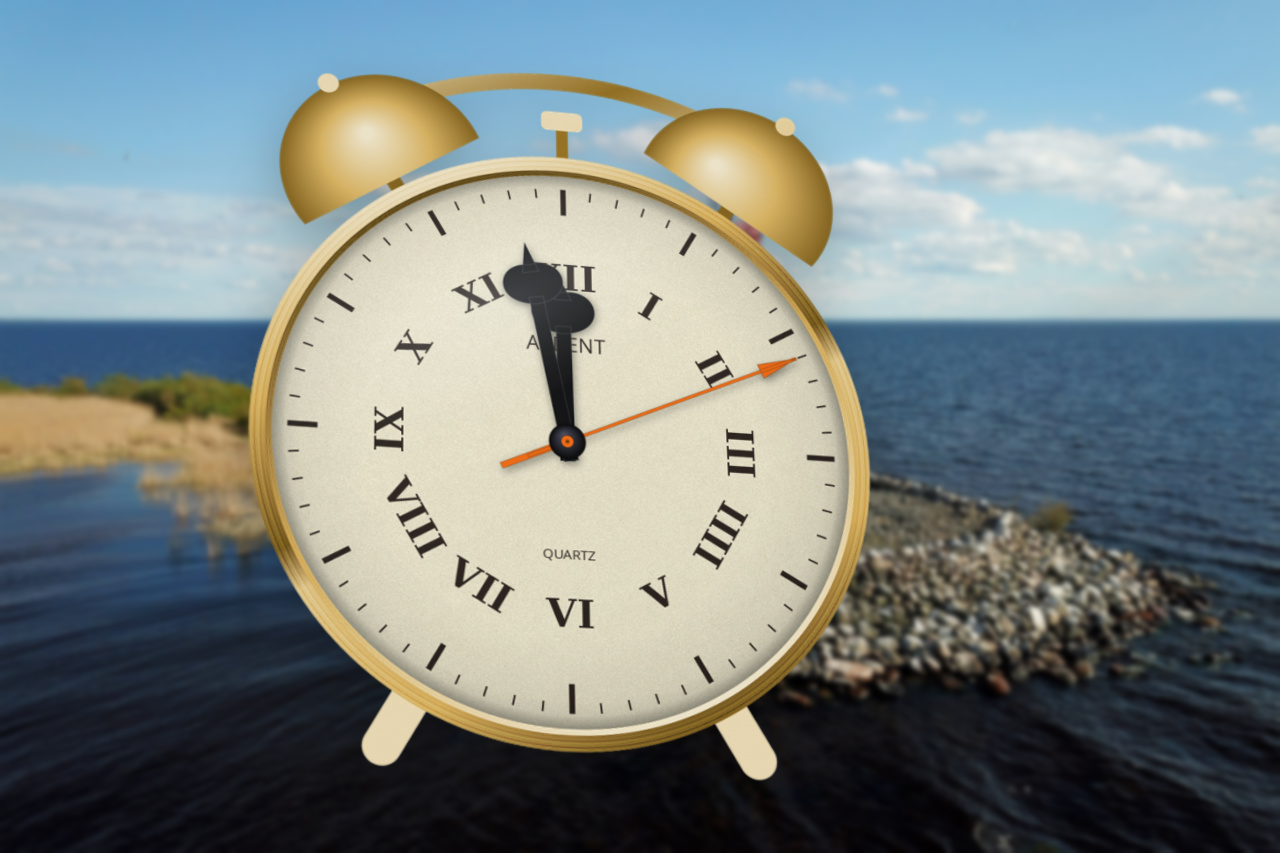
11:58:11
